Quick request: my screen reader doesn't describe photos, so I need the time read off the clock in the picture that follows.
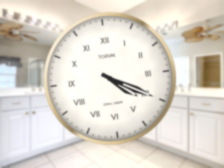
4:20
